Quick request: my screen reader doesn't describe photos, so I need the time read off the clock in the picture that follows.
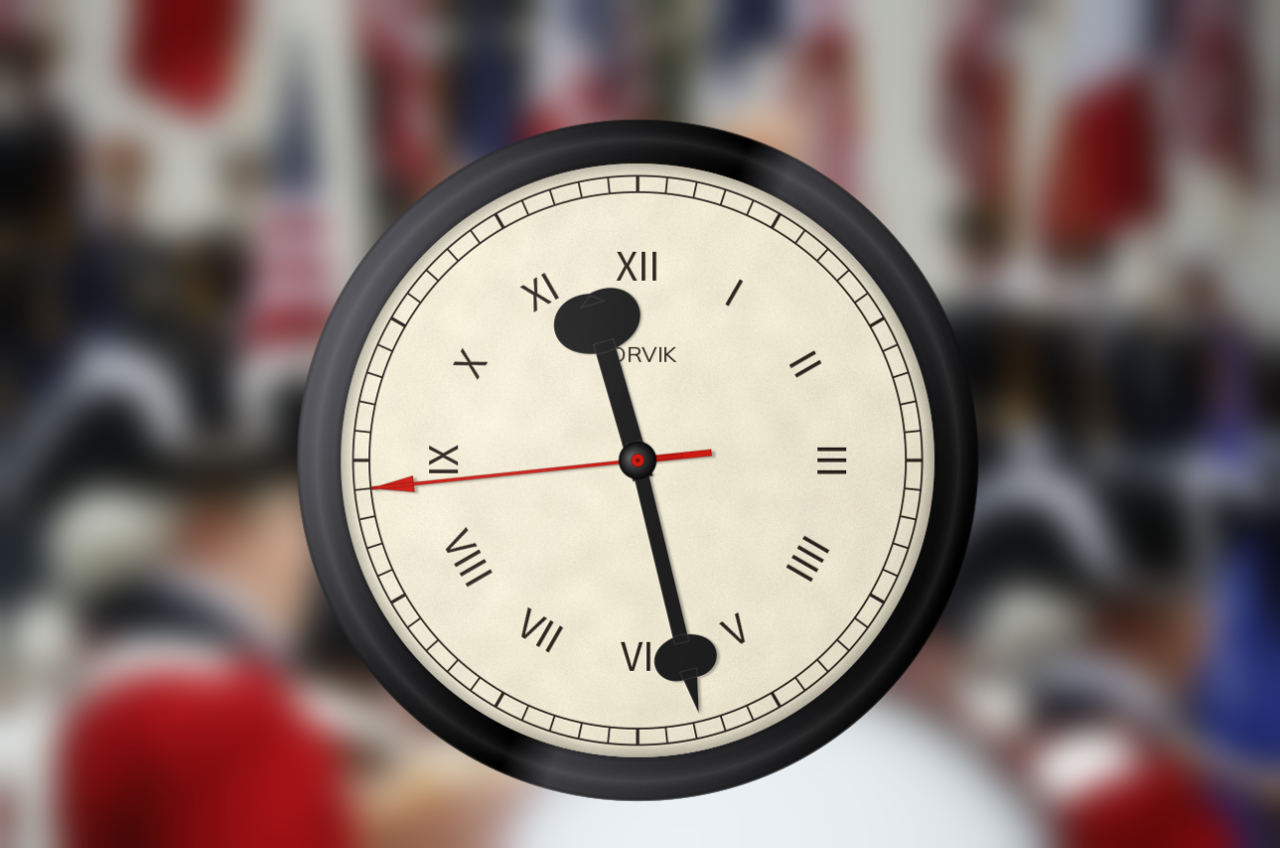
11:27:44
